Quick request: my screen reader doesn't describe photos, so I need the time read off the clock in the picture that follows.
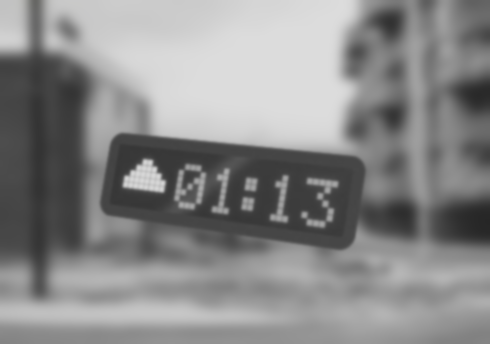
1:13
